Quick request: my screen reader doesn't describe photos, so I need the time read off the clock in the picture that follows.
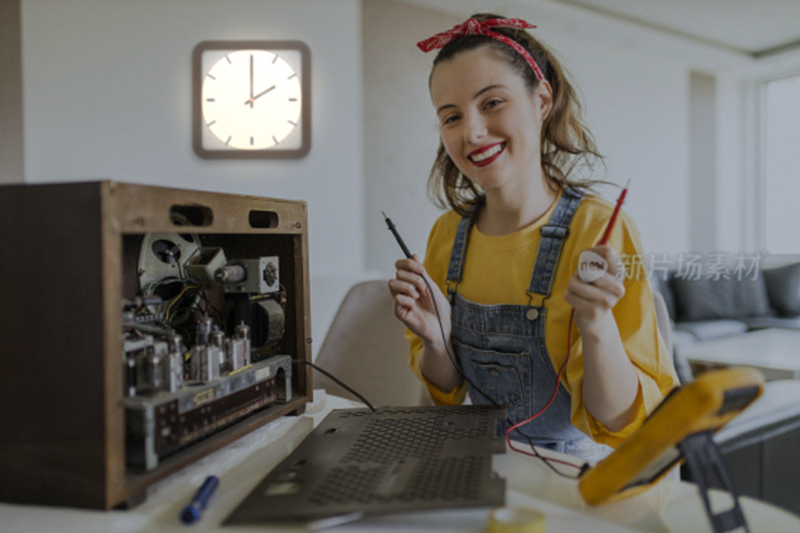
2:00
